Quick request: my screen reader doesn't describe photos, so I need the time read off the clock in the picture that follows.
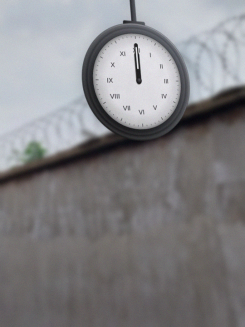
12:00
